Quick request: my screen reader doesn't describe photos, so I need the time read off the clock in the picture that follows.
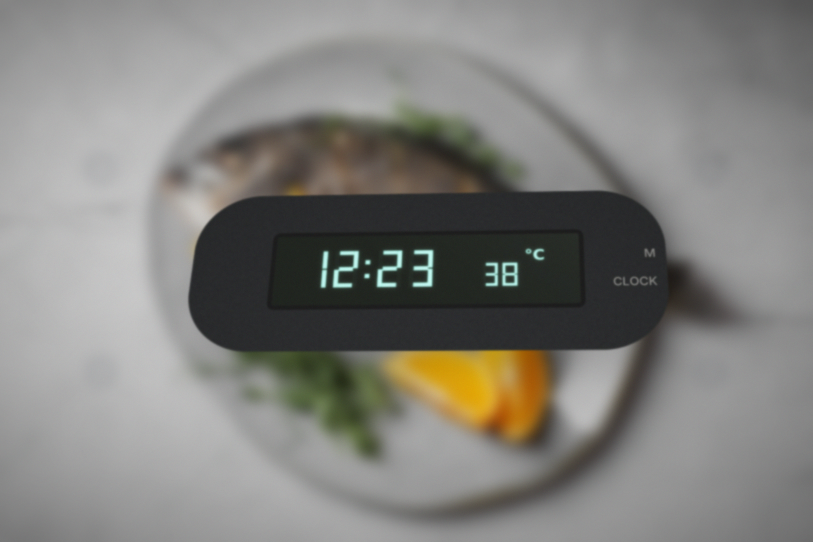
12:23
